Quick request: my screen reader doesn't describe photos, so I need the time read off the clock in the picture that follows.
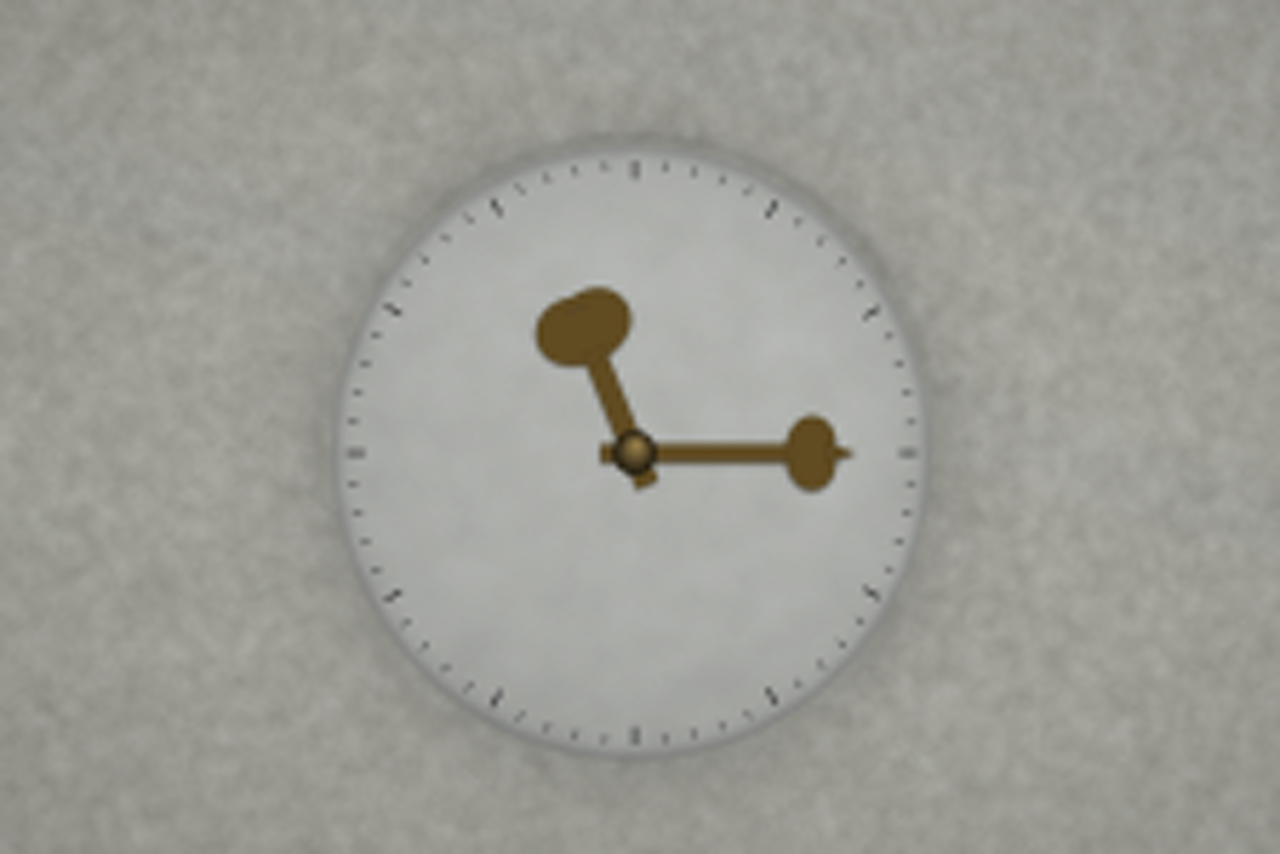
11:15
